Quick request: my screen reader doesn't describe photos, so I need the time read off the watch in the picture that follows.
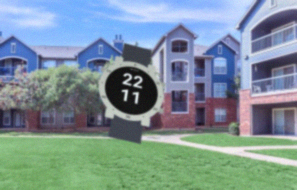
22:11
